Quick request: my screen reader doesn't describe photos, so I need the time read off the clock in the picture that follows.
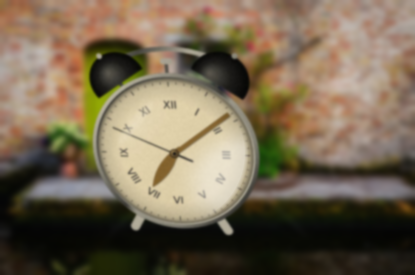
7:08:49
